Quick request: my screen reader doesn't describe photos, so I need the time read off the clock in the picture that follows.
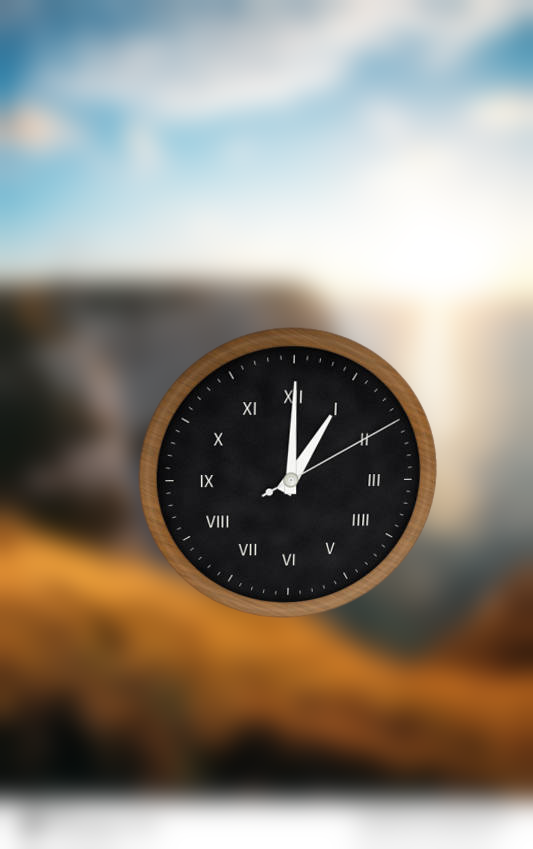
1:00:10
